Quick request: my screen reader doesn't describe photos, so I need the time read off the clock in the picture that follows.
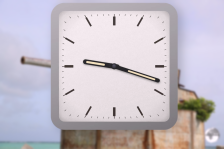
9:18
